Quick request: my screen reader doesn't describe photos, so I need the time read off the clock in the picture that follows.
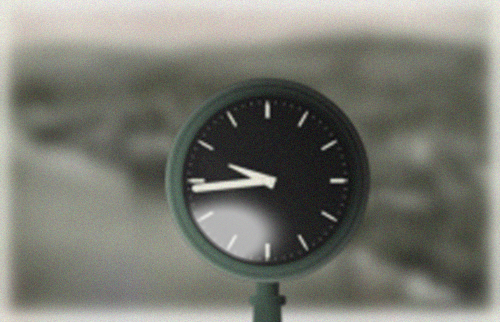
9:44
